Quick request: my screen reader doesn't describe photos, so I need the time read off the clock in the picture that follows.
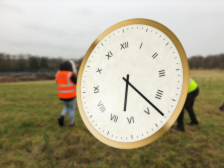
6:23
